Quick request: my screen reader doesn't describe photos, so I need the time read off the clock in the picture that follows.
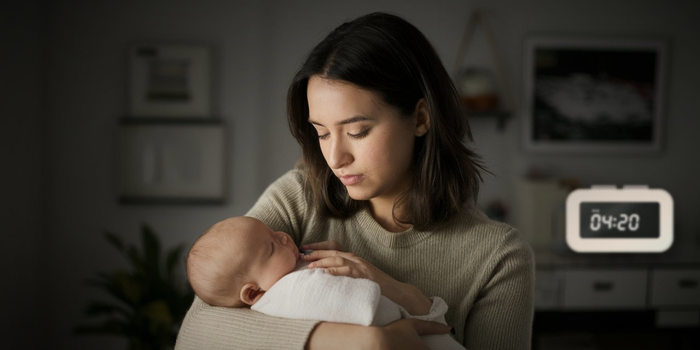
4:20
